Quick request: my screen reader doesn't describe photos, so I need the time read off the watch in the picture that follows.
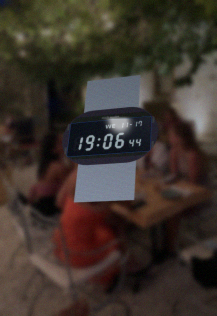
19:06:44
